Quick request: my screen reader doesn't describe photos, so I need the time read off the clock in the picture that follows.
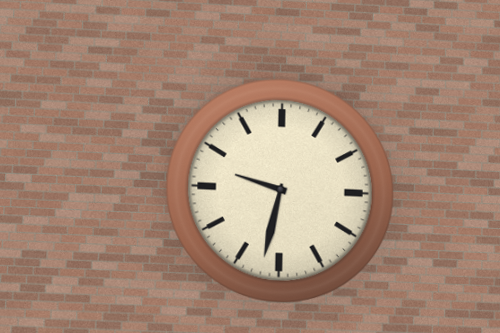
9:32
